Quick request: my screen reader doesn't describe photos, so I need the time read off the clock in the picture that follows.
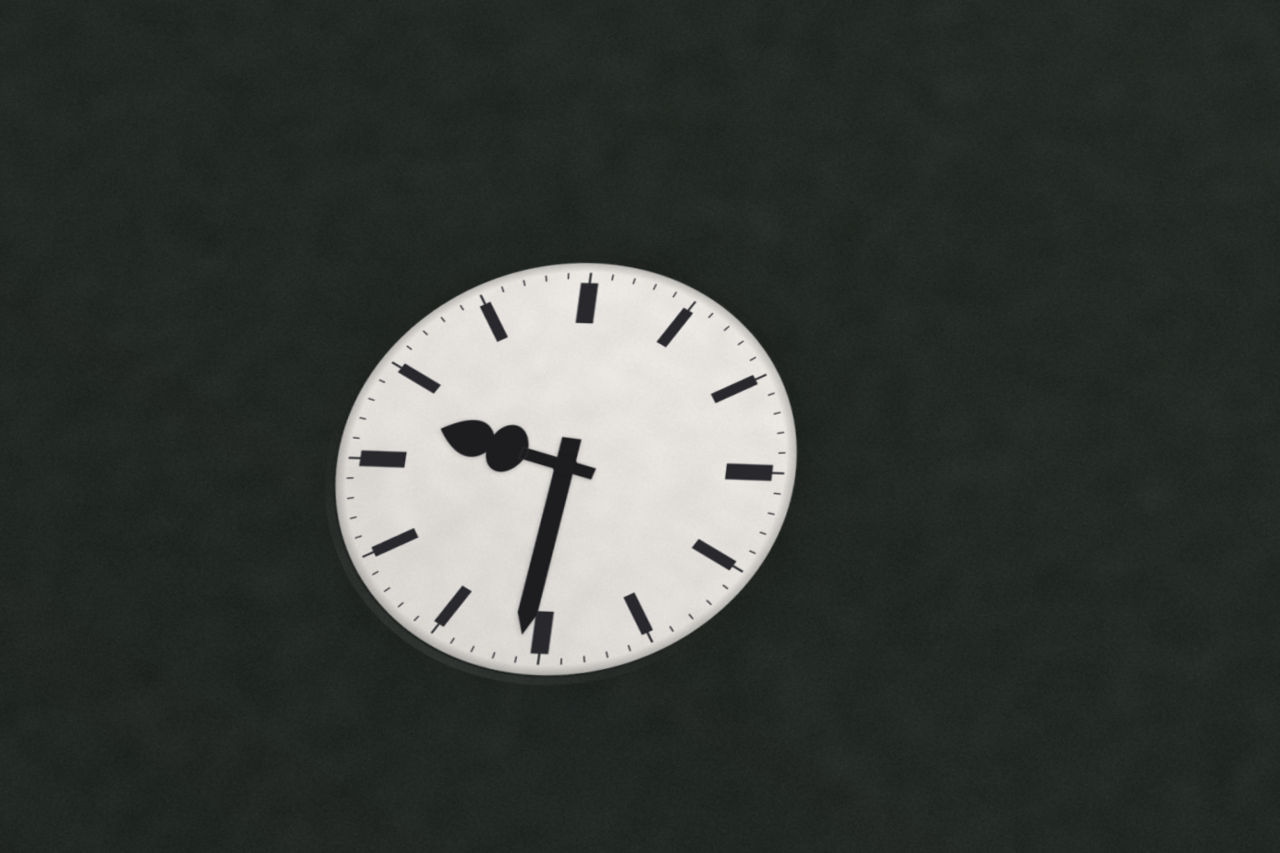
9:31
